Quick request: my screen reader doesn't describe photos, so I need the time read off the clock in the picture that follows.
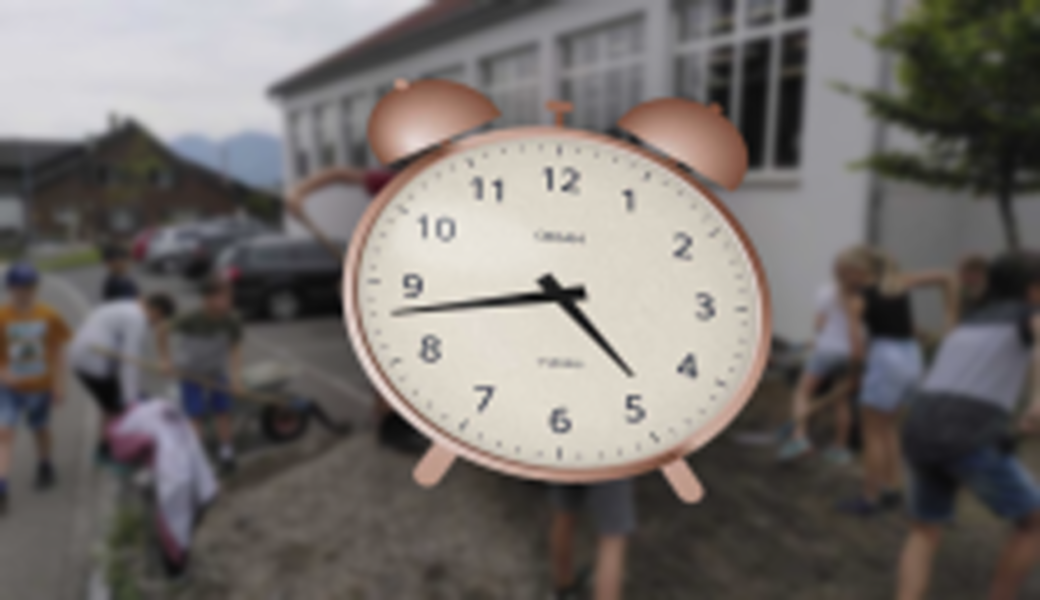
4:43
